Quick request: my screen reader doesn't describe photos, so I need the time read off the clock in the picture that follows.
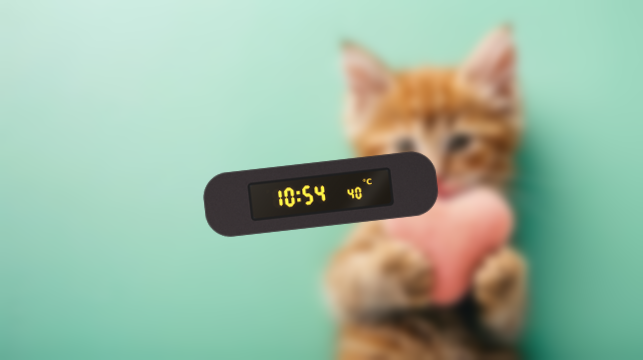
10:54
